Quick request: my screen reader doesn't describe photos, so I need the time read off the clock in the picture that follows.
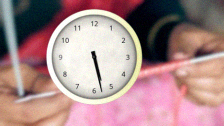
5:28
